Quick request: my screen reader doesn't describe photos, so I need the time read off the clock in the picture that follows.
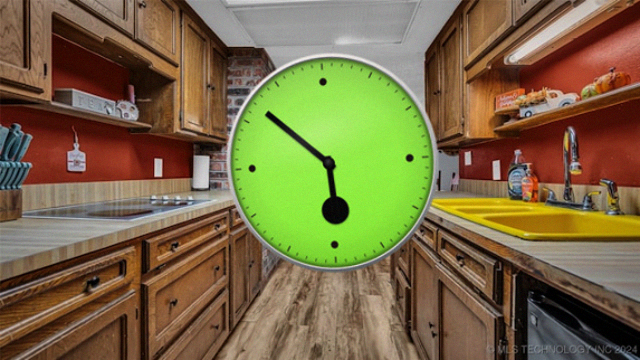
5:52
